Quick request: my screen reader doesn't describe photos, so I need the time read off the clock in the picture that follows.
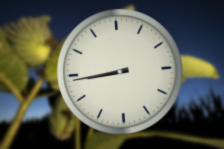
8:44
